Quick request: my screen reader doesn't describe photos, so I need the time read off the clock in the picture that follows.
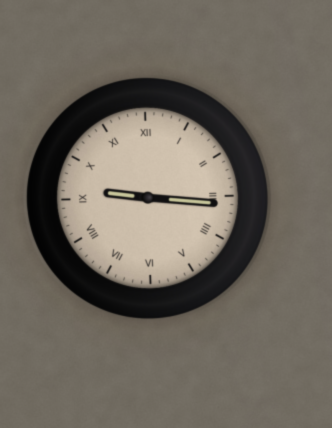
9:16
